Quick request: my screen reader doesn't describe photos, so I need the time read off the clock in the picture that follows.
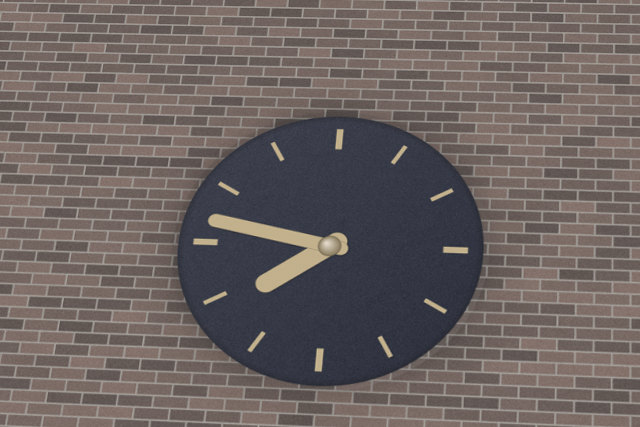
7:47
